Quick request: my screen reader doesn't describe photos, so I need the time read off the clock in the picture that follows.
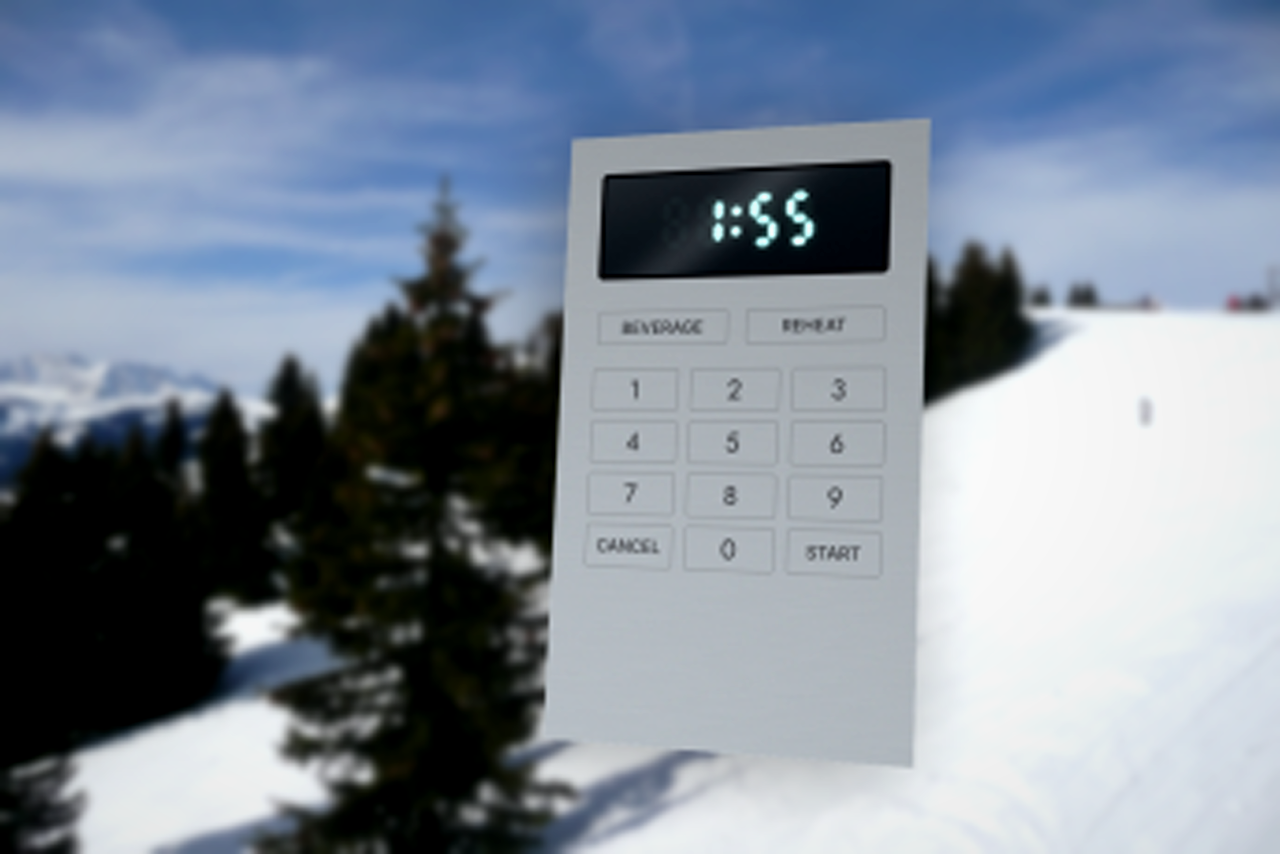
1:55
